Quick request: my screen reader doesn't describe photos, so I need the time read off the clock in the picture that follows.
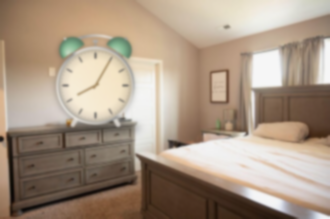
8:05
